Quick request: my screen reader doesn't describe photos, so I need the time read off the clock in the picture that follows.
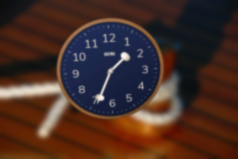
1:34
